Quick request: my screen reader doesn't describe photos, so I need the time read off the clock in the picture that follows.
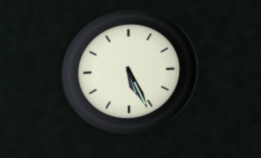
5:26
